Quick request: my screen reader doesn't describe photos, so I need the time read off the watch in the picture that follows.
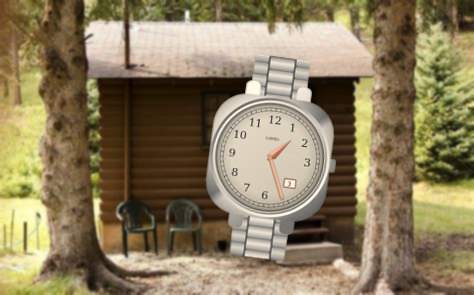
1:26
